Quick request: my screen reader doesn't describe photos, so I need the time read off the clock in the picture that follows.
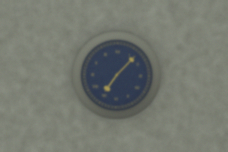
7:07
